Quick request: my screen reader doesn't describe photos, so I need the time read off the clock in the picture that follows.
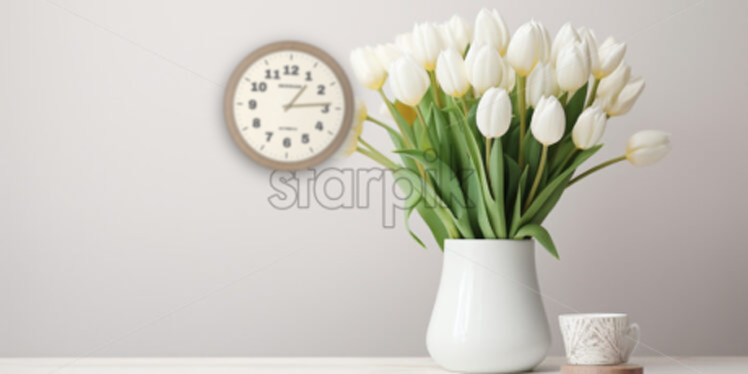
1:14
